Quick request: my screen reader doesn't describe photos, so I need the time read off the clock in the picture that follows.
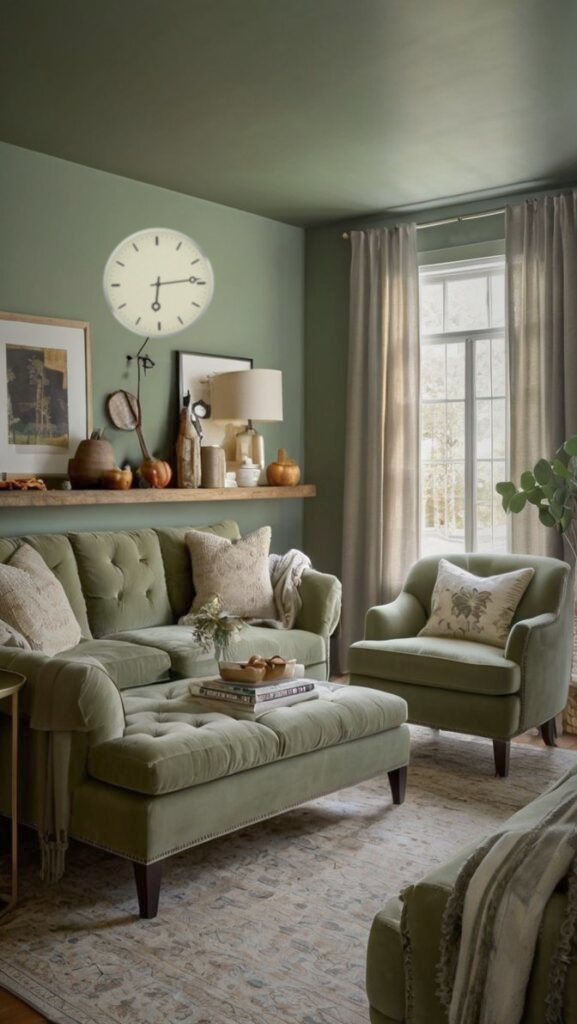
6:14
